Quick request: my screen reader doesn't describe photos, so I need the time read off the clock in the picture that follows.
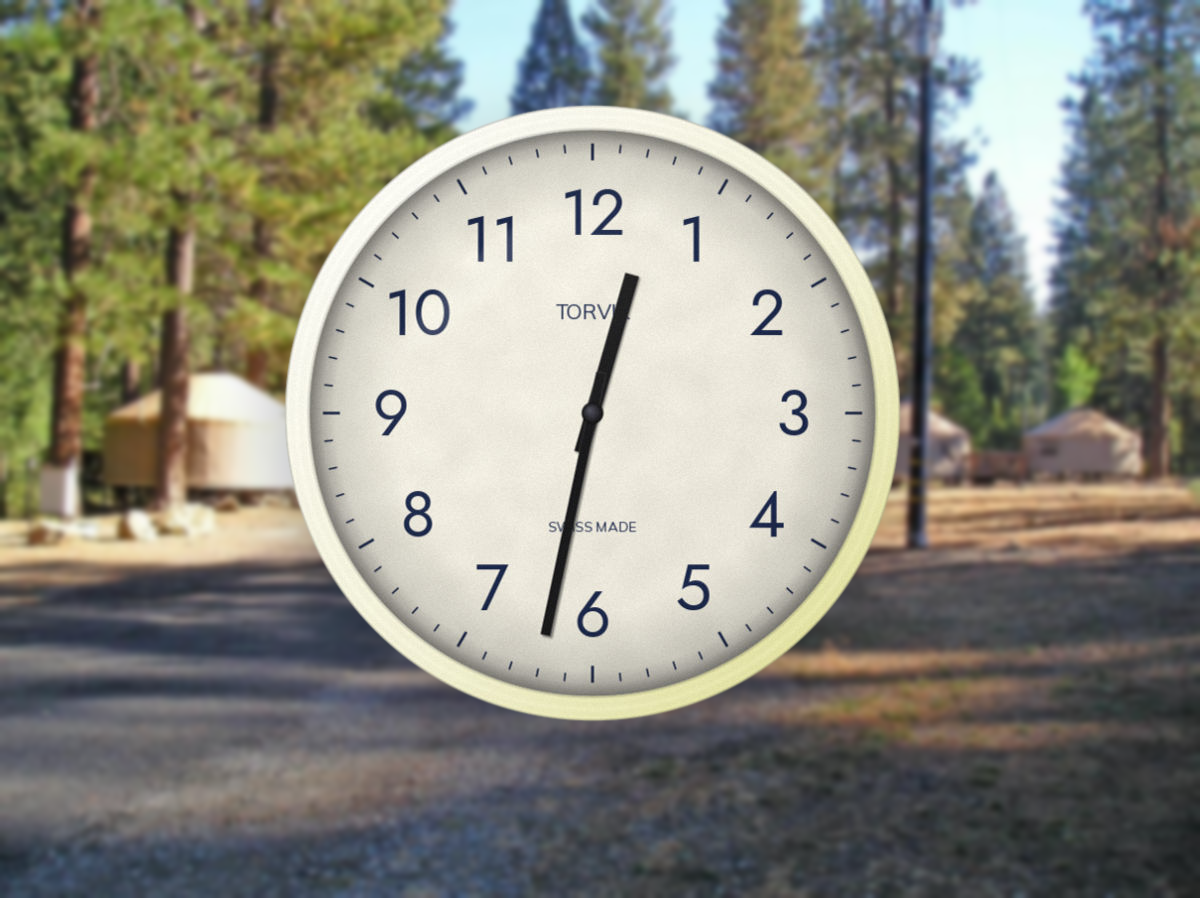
12:32
